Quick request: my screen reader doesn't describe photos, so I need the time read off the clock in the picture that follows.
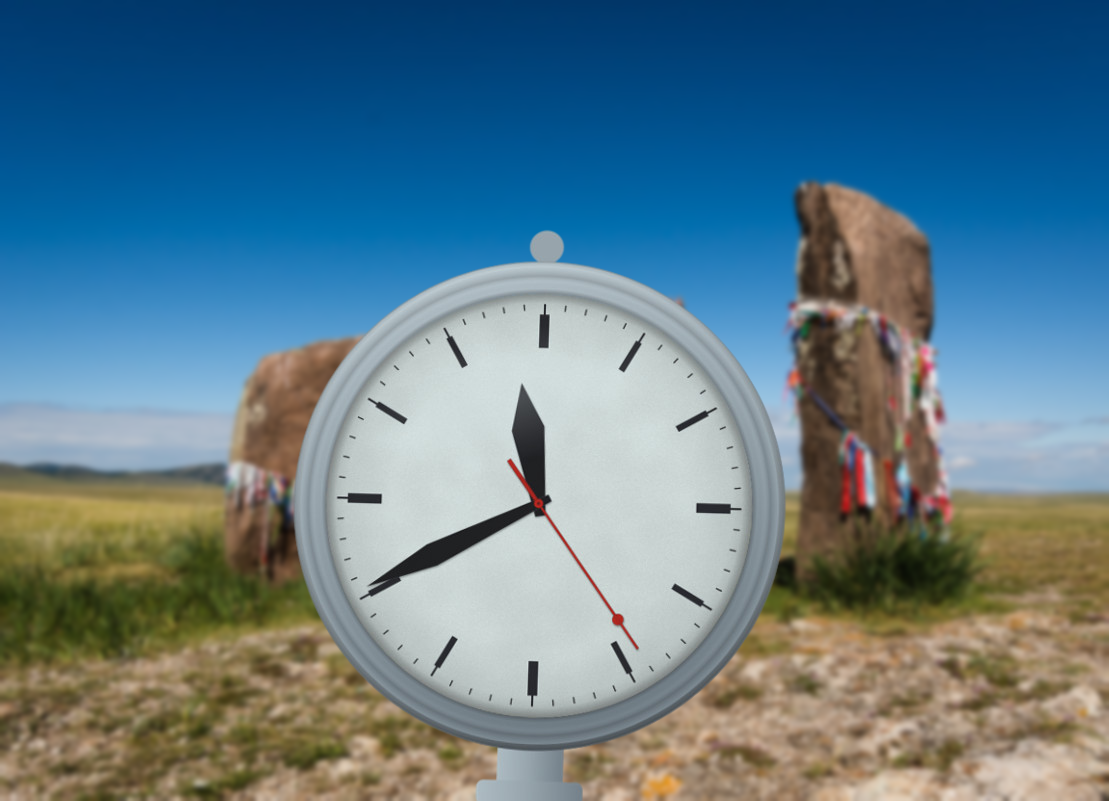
11:40:24
